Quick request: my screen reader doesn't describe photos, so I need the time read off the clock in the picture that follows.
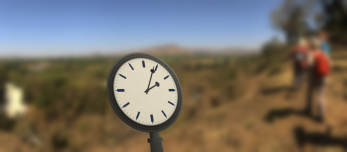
2:04
